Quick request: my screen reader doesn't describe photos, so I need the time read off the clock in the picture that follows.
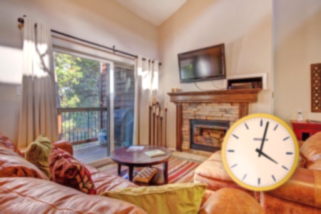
4:02
